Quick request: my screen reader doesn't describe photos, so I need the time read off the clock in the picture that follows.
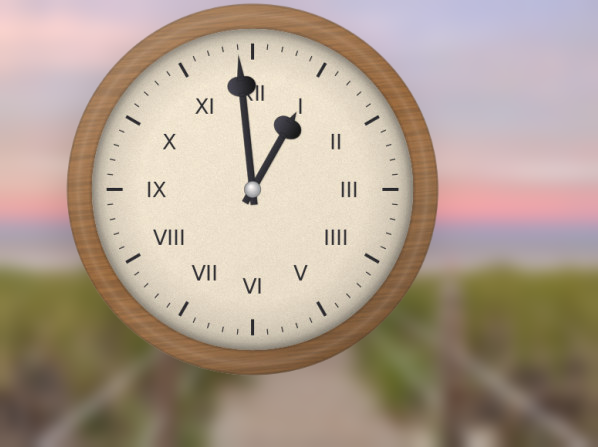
12:59
